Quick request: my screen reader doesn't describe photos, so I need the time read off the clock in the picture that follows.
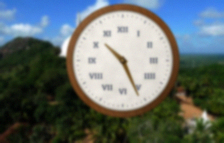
10:26
